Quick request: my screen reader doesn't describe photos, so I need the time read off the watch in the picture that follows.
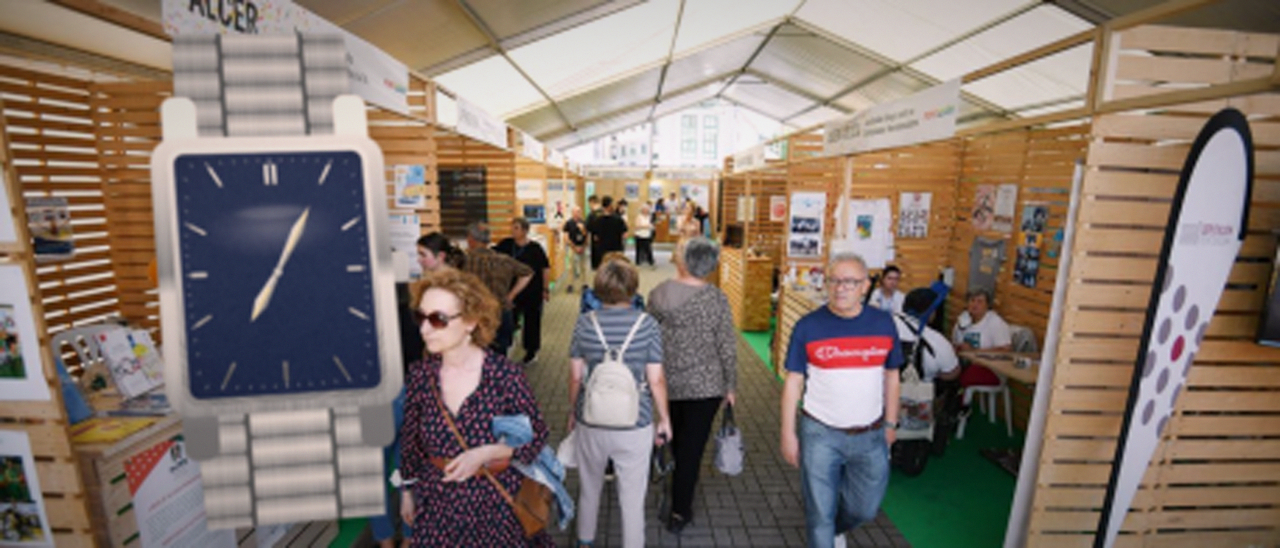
7:05
